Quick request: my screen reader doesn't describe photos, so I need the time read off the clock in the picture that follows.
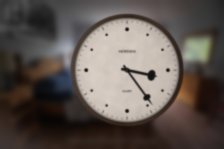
3:24
